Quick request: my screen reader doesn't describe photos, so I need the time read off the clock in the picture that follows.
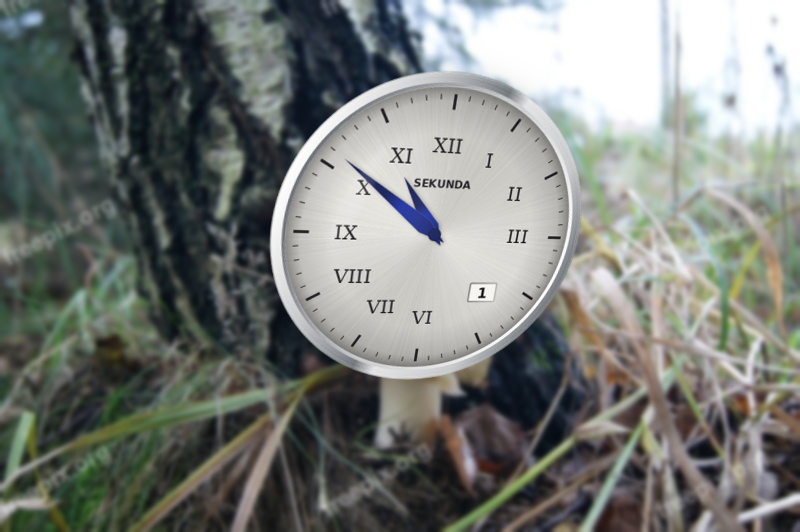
10:51
